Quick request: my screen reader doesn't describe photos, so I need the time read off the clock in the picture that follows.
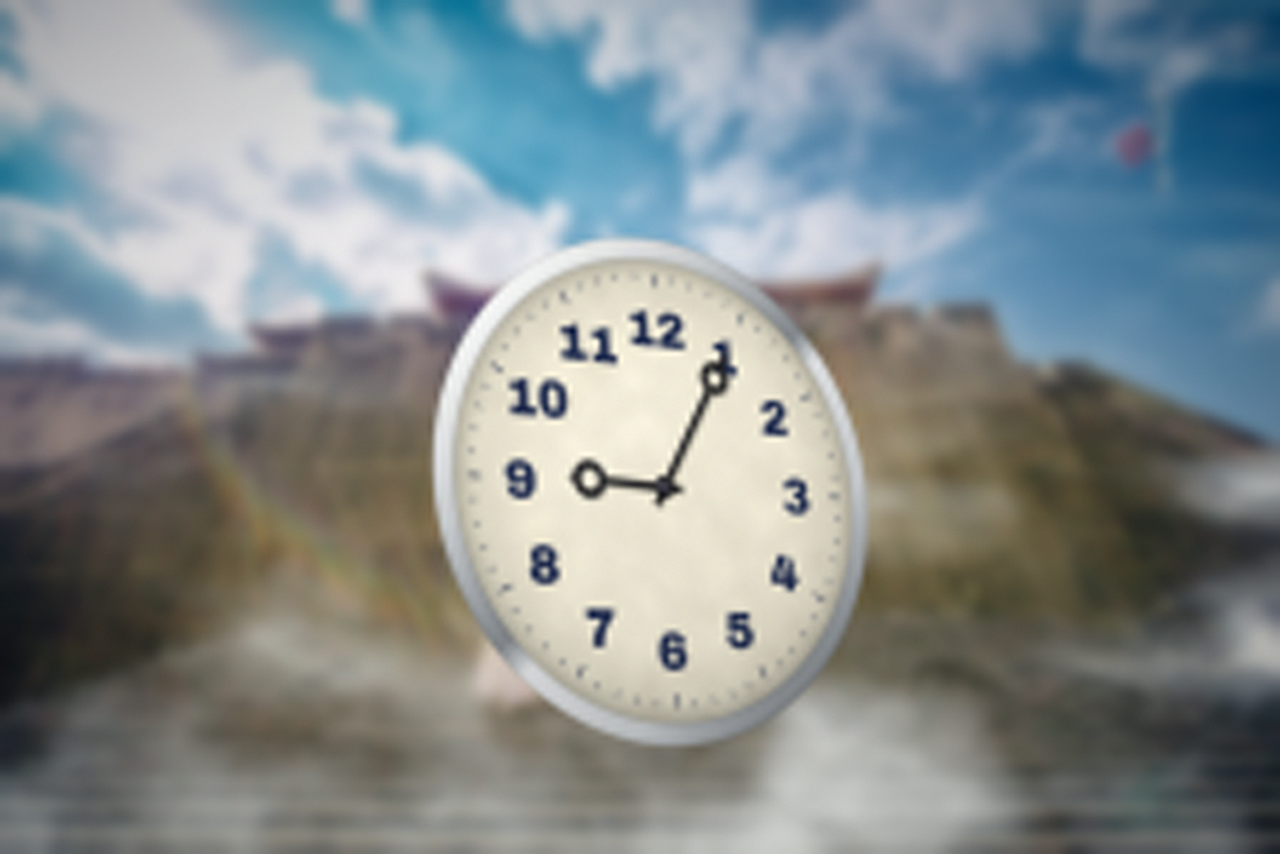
9:05
